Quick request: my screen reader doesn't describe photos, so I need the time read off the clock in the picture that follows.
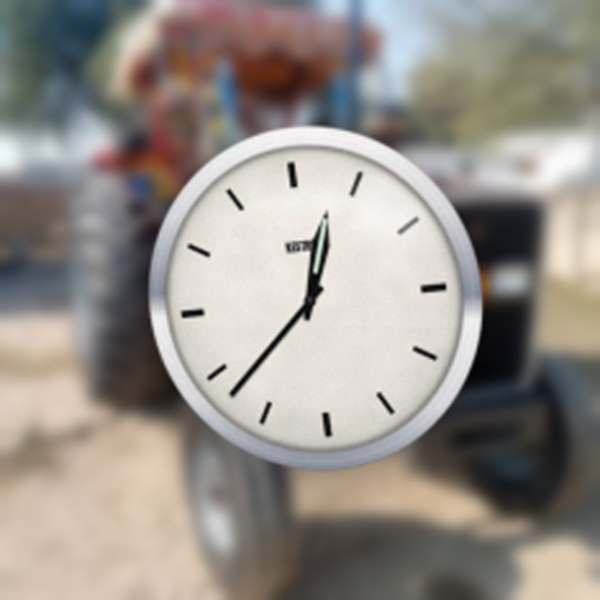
12:38
